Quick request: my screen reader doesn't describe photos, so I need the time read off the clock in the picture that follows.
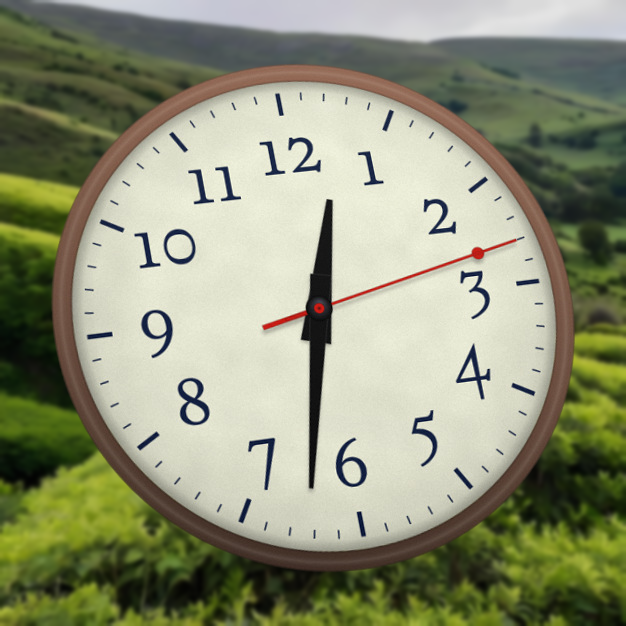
12:32:13
